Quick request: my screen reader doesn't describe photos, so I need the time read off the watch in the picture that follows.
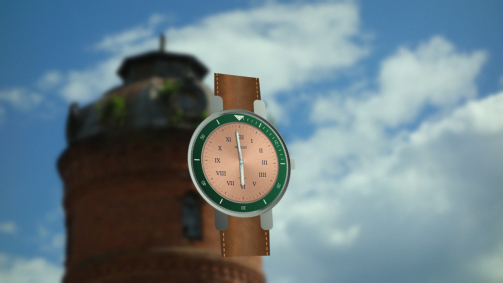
5:59
